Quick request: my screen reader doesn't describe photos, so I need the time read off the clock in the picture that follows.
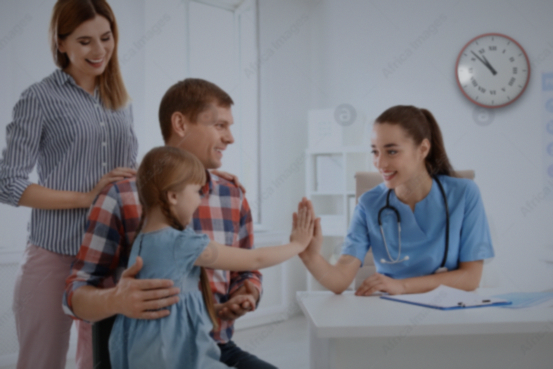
10:52
